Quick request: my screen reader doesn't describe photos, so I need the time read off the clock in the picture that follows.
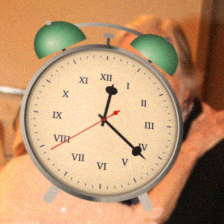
12:21:39
